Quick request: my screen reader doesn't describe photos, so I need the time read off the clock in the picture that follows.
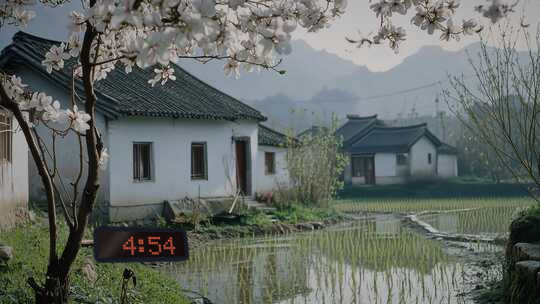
4:54
